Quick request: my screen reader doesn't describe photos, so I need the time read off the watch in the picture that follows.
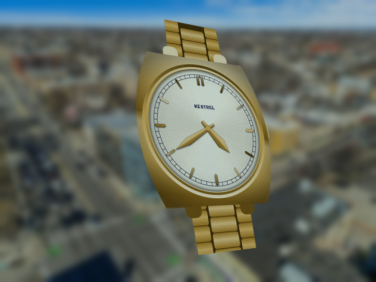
4:40
